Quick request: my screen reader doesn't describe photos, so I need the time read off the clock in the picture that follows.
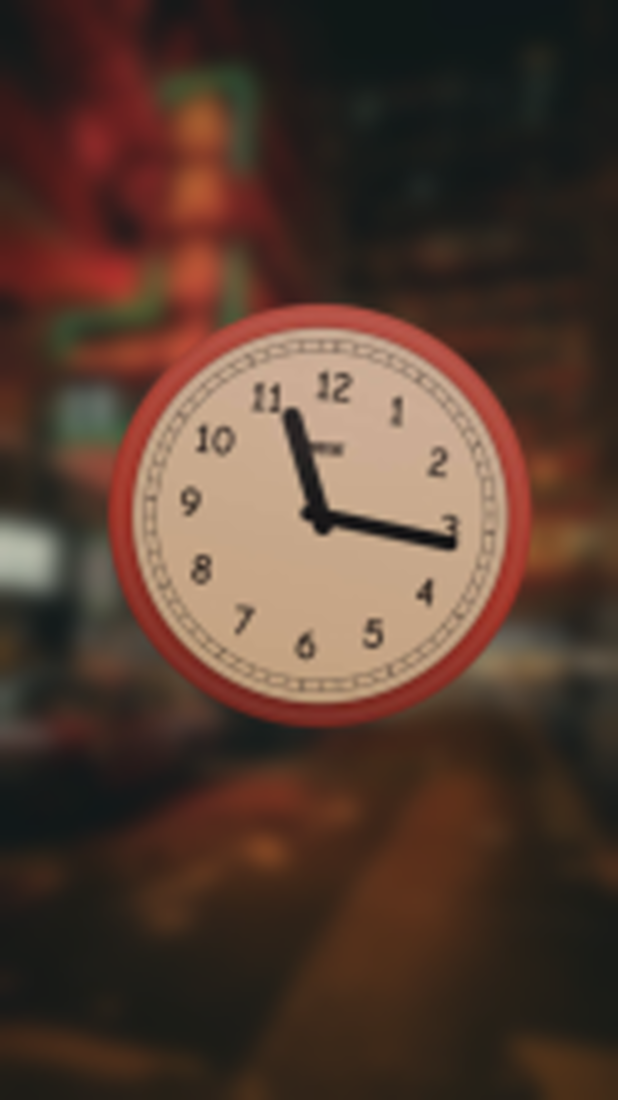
11:16
